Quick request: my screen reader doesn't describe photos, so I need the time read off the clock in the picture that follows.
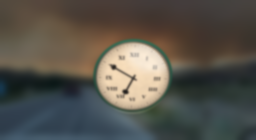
6:50
